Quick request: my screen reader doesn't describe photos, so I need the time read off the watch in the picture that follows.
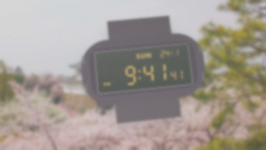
9:41
